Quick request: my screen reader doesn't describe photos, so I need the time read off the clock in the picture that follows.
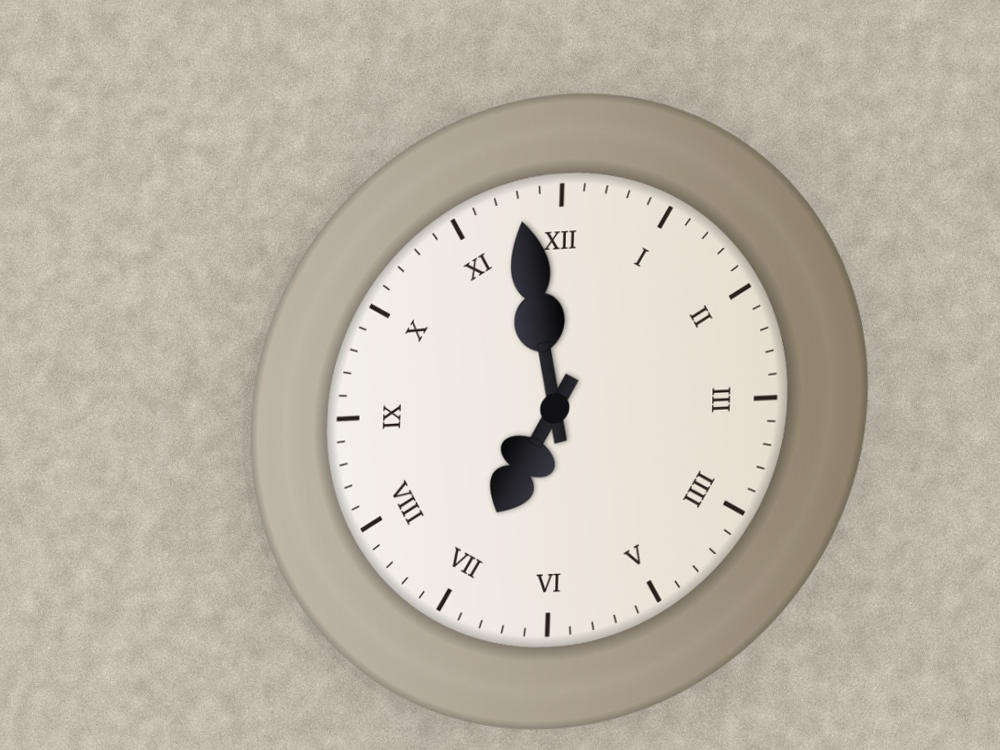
6:58
